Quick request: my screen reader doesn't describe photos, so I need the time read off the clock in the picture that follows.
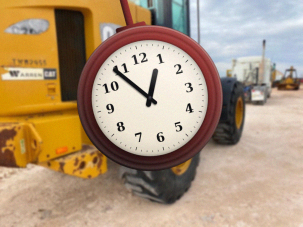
12:54
